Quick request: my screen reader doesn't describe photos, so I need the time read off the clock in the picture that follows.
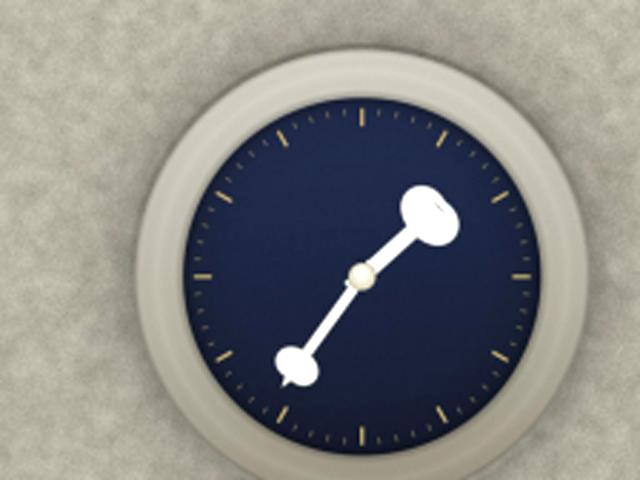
1:36
